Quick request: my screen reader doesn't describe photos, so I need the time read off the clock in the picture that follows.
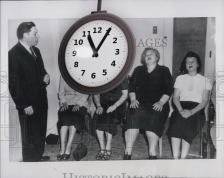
11:05
